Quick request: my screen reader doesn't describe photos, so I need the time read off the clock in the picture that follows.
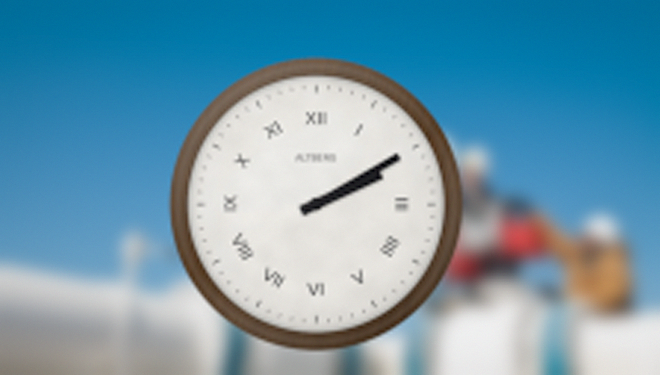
2:10
